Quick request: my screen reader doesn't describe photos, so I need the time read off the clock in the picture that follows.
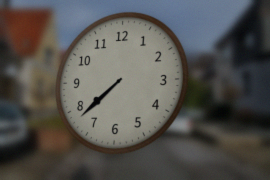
7:38
